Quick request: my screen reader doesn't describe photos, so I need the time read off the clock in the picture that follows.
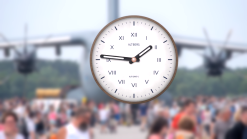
1:46
